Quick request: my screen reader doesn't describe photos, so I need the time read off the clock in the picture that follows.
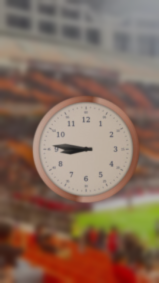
8:46
